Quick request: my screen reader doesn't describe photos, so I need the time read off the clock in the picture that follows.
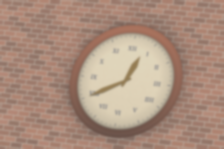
12:40
